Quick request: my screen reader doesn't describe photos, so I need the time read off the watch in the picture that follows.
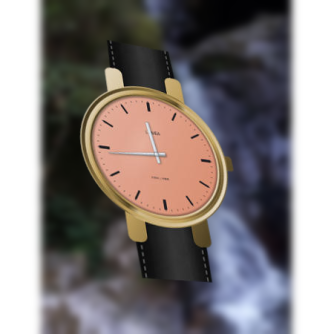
11:44
